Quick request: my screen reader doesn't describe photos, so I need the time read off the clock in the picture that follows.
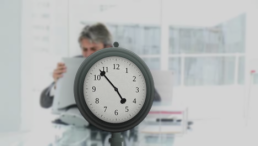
4:53
